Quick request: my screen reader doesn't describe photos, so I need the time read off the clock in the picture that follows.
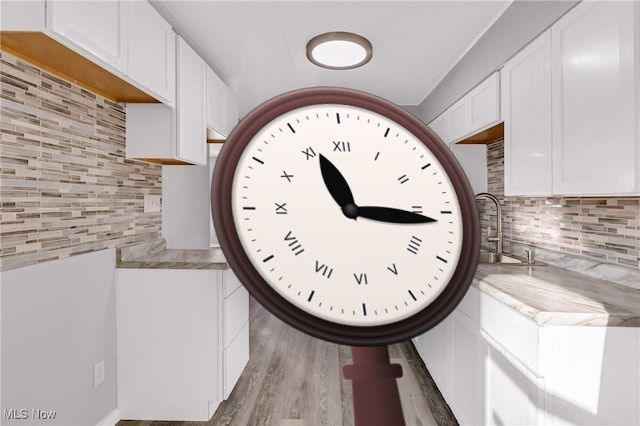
11:16
